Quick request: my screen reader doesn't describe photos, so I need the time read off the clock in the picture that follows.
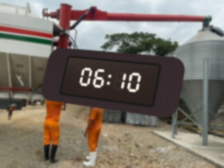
6:10
